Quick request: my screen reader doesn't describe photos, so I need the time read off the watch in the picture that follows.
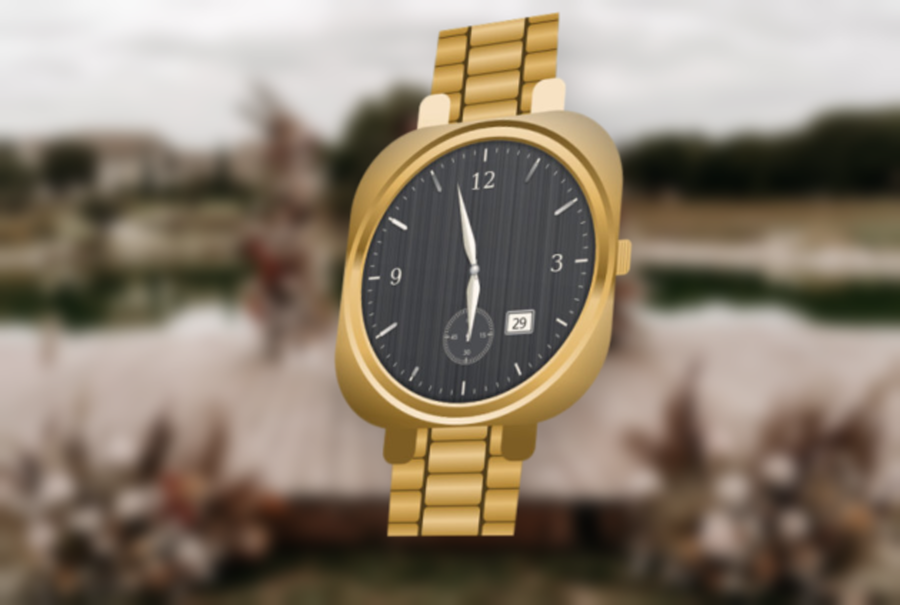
5:57
